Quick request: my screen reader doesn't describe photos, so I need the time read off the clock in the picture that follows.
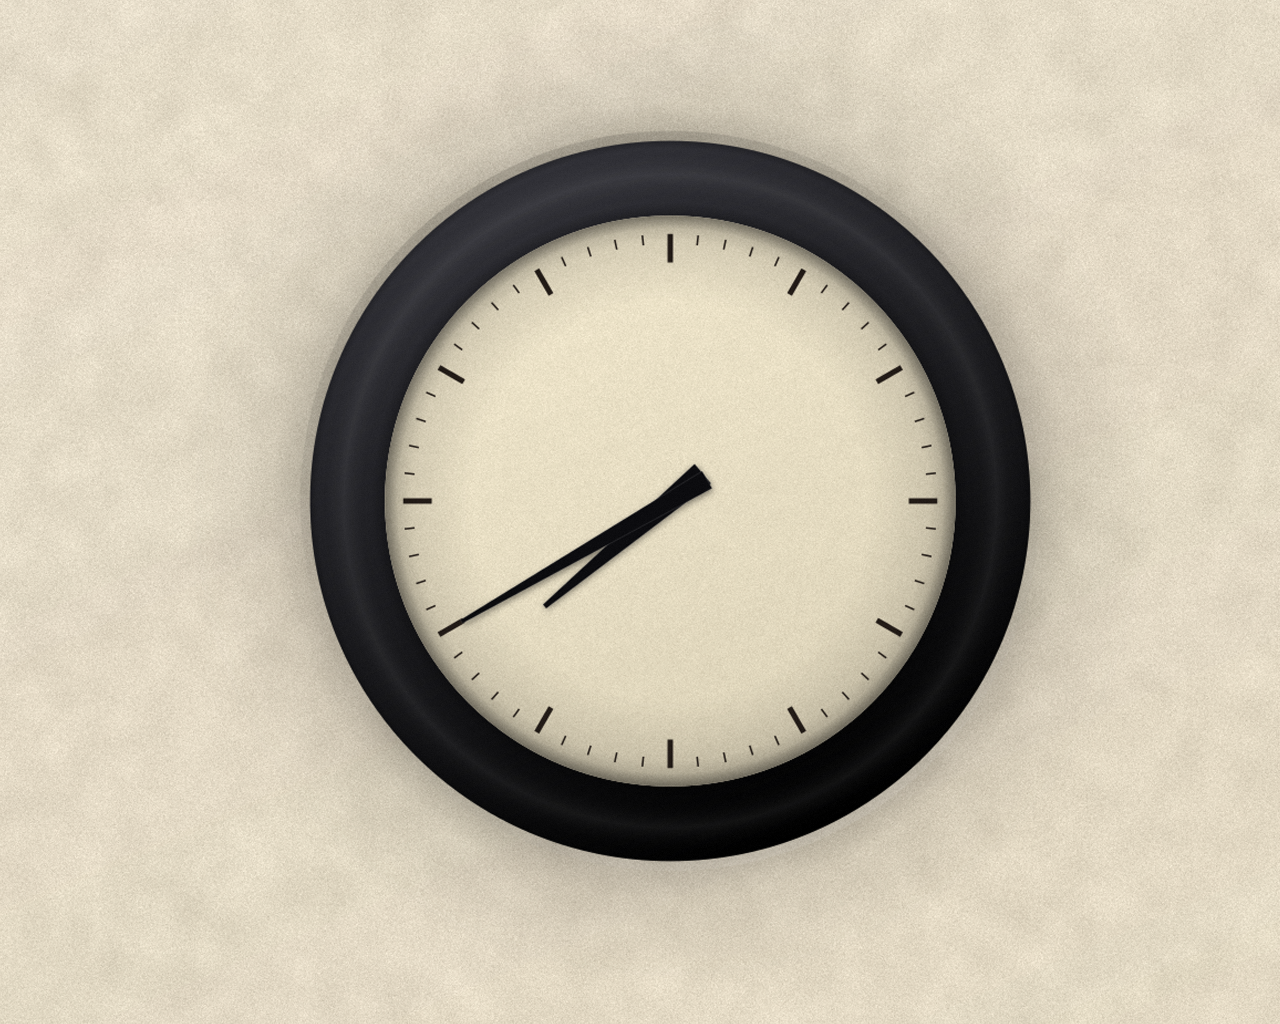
7:40
